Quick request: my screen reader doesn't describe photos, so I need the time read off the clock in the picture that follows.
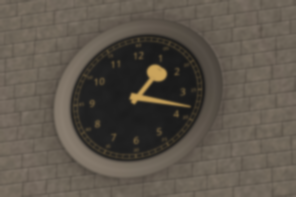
1:18
